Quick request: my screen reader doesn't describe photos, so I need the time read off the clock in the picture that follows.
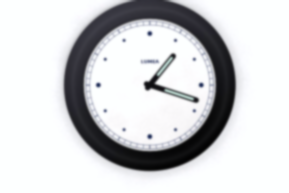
1:18
